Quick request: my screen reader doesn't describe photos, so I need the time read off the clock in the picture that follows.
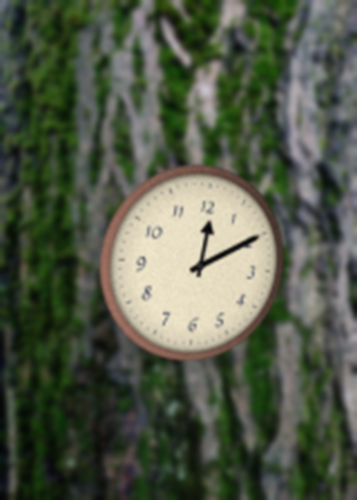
12:10
